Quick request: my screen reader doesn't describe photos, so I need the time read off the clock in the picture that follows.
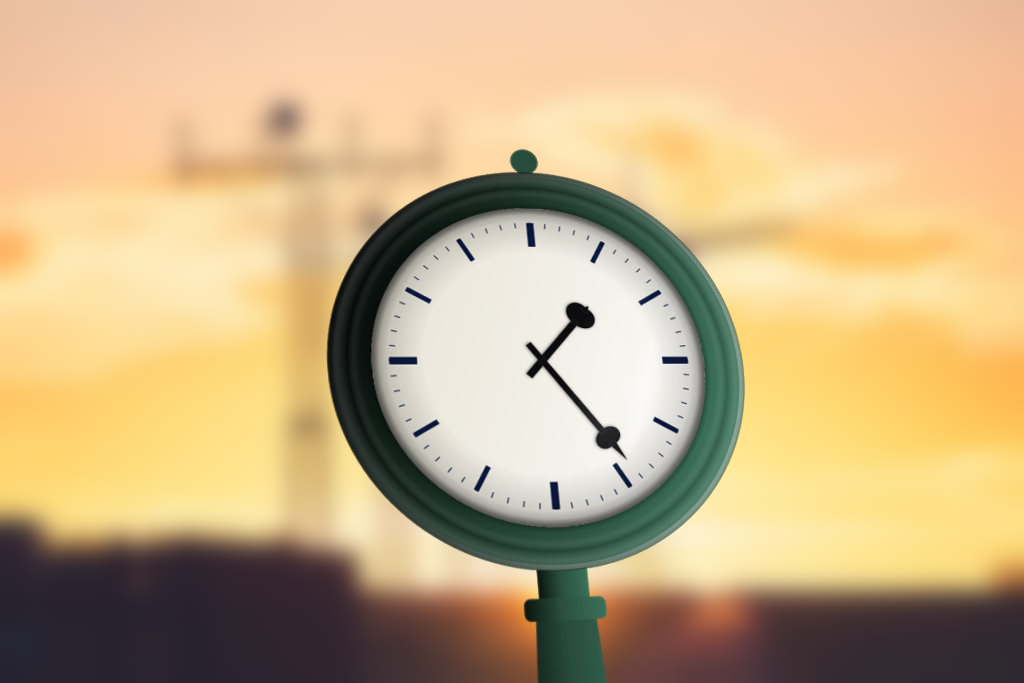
1:24
